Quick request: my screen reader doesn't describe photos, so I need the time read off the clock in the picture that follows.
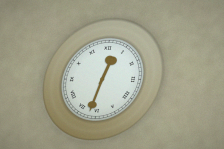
12:32
